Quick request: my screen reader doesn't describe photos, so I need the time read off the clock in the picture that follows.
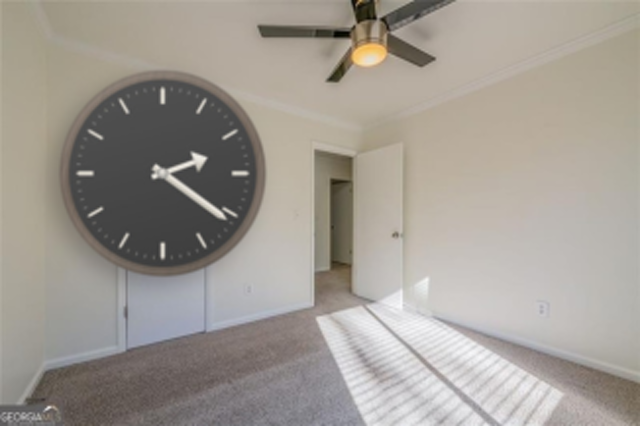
2:21
